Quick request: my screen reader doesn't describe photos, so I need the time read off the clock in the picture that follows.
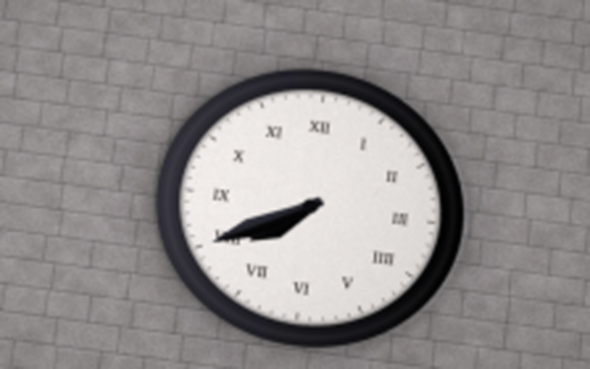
7:40
